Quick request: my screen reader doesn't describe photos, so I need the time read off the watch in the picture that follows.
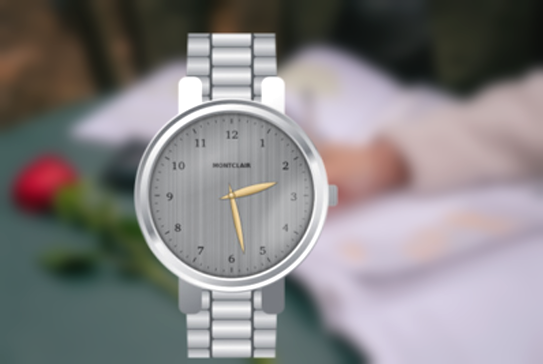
2:28
